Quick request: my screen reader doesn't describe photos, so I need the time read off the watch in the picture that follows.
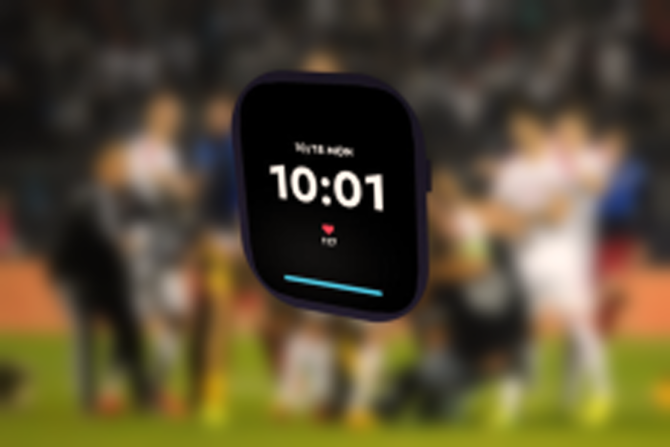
10:01
